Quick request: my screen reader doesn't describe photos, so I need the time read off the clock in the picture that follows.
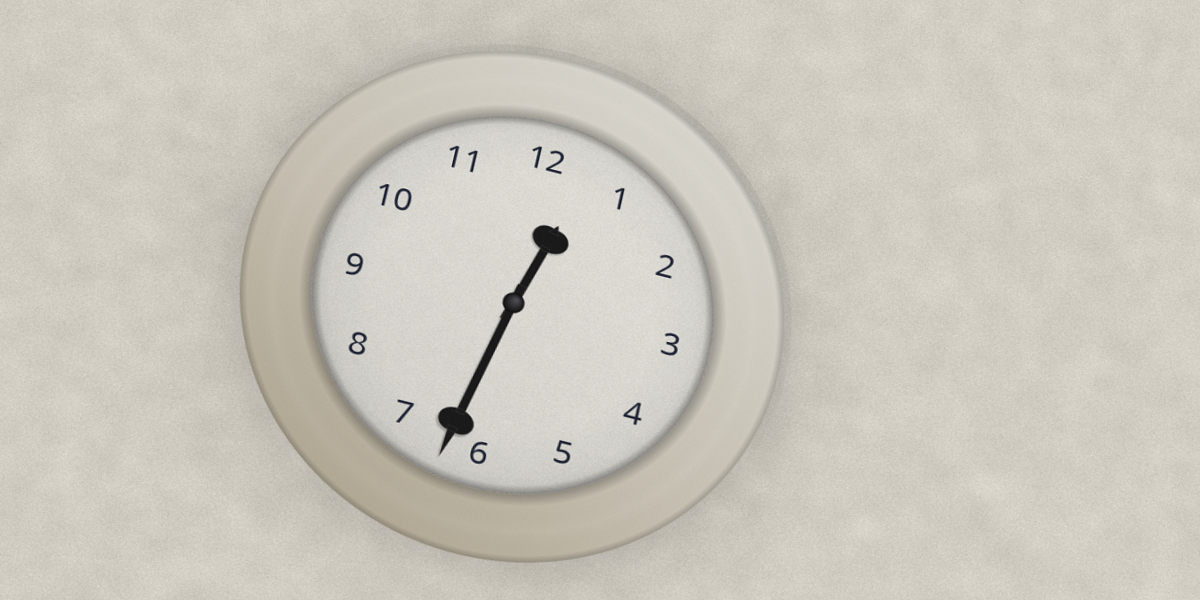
12:32
